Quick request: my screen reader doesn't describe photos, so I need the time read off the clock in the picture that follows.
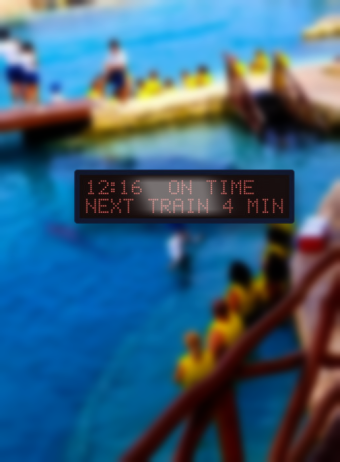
12:16
